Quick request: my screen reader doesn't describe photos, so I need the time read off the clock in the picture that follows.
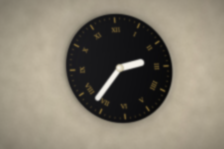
2:37
